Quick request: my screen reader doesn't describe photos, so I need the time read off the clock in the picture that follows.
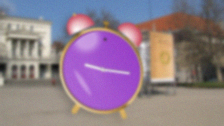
9:15
